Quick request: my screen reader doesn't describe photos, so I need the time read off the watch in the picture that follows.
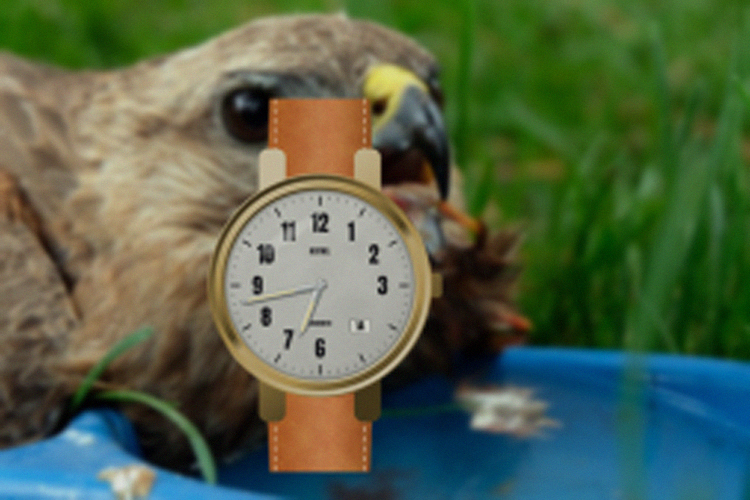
6:43
